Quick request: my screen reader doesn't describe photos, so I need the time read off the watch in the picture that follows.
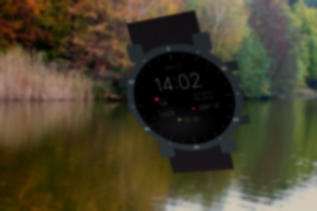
14:02
